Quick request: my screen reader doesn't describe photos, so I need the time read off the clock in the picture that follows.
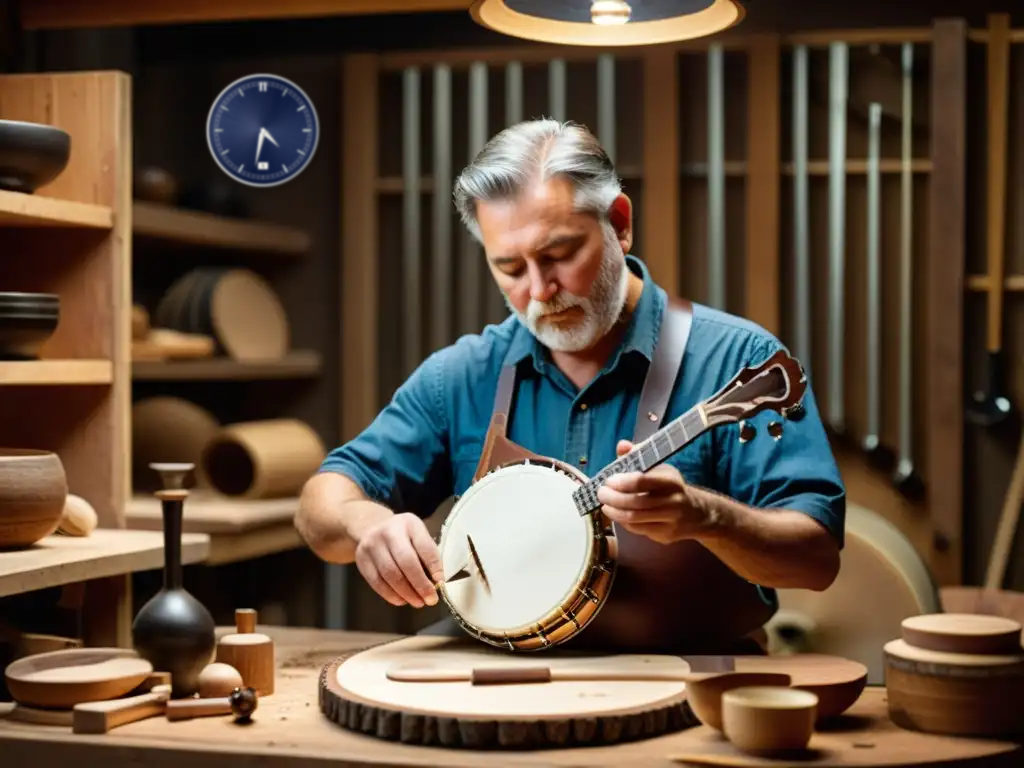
4:32
